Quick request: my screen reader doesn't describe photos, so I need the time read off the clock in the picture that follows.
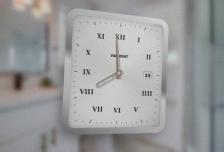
7:59
